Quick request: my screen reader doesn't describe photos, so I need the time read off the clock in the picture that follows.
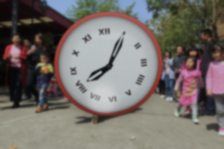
8:05
